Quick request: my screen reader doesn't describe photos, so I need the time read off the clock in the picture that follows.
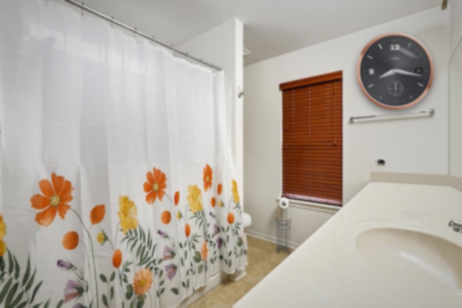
8:17
